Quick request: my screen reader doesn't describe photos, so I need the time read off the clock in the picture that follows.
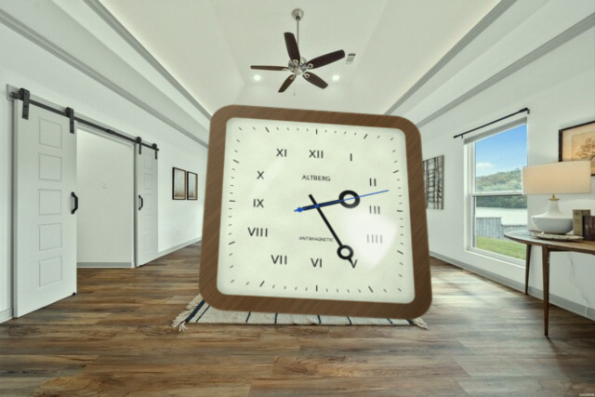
2:25:12
